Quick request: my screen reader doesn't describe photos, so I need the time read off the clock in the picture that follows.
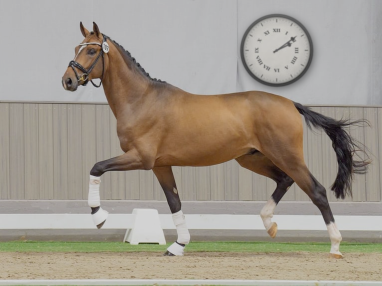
2:09
